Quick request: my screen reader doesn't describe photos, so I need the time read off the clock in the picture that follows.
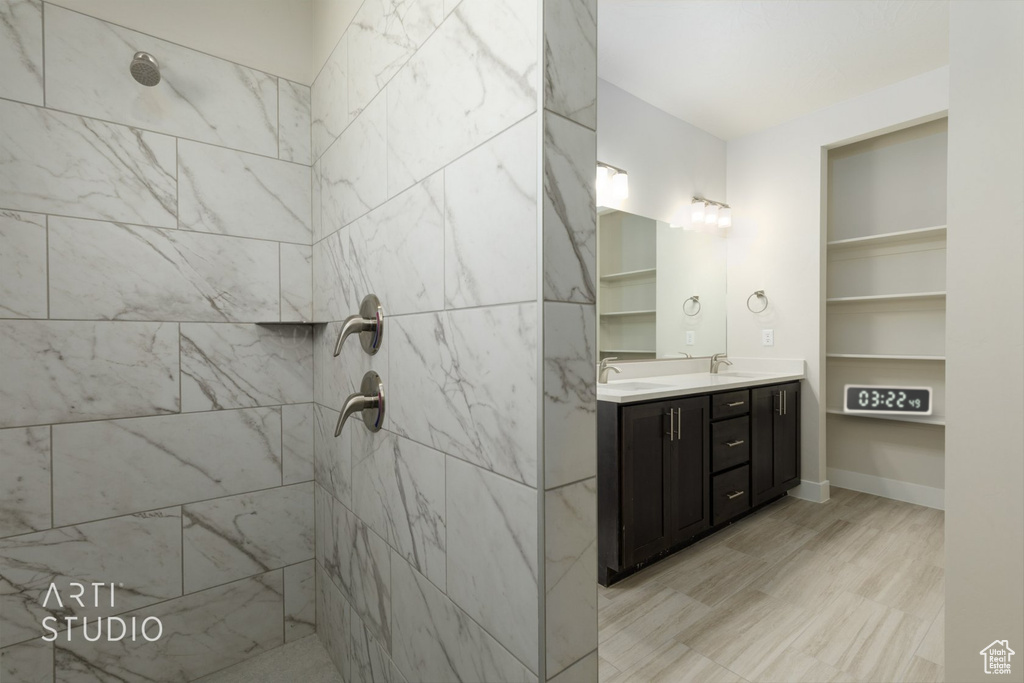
3:22
